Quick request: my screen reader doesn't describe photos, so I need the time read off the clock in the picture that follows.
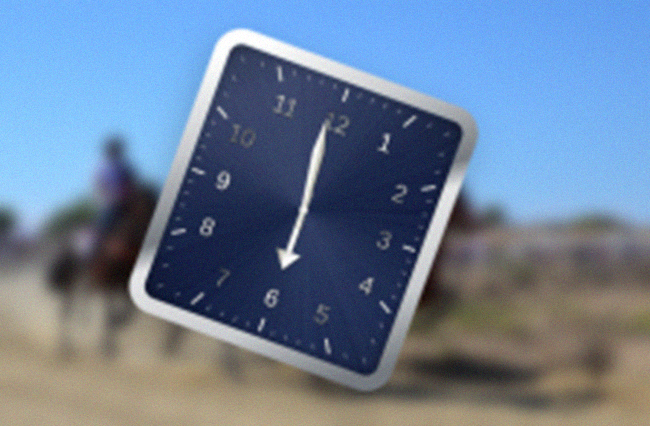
5:59
